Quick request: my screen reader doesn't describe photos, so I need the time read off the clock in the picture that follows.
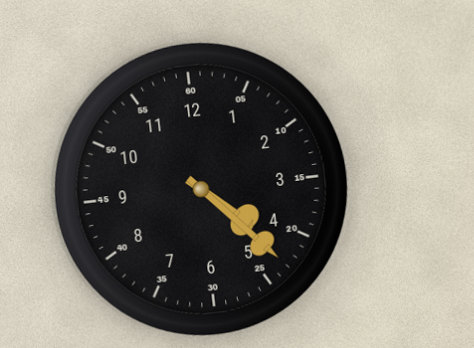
4:23
